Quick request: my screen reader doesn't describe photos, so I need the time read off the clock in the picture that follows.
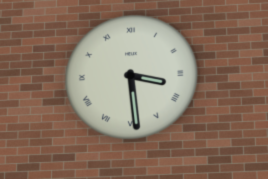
3:29
